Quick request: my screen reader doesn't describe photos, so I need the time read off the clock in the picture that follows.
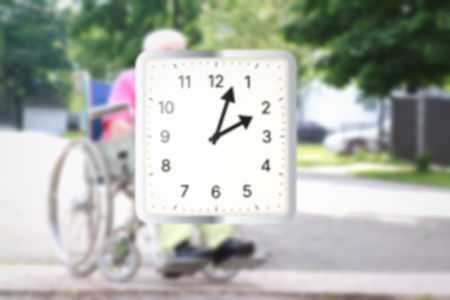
2:03
